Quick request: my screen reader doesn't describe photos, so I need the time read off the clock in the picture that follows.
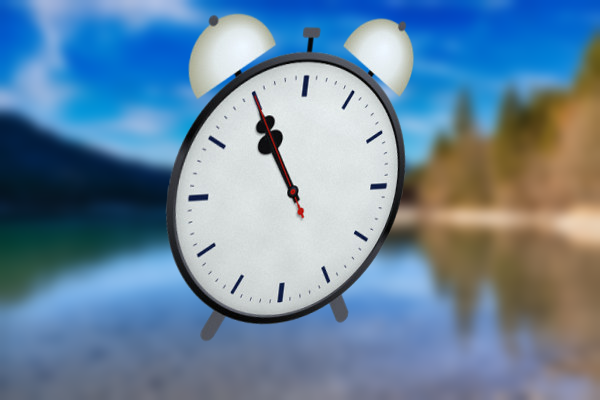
10:54:55
